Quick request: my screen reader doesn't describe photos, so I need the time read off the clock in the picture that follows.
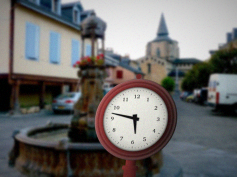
5:47
